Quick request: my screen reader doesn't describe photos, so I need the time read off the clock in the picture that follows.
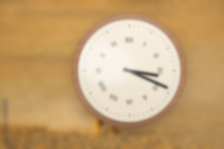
3:19
